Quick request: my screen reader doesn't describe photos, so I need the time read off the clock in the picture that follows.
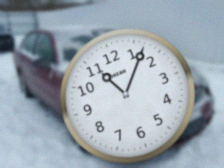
11:07
